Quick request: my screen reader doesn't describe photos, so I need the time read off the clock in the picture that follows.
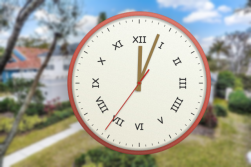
12:03:36
